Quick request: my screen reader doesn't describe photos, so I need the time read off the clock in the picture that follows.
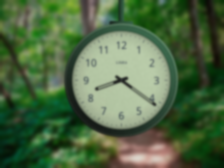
8:21
